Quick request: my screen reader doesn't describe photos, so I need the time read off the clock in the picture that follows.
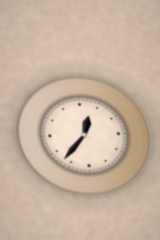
12:37
